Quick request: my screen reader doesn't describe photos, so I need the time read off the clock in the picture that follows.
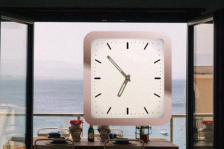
6:53
